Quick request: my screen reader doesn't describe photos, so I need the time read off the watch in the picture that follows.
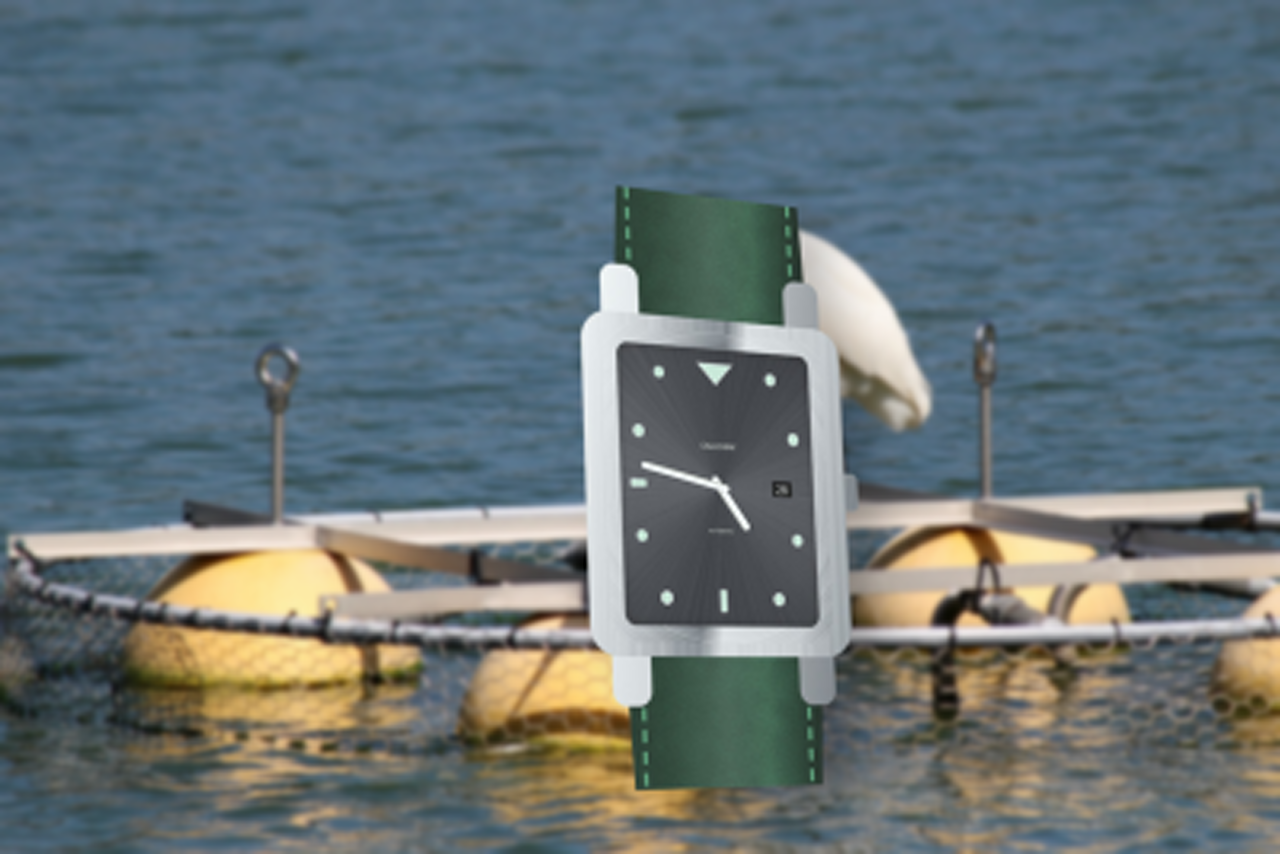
4:47
